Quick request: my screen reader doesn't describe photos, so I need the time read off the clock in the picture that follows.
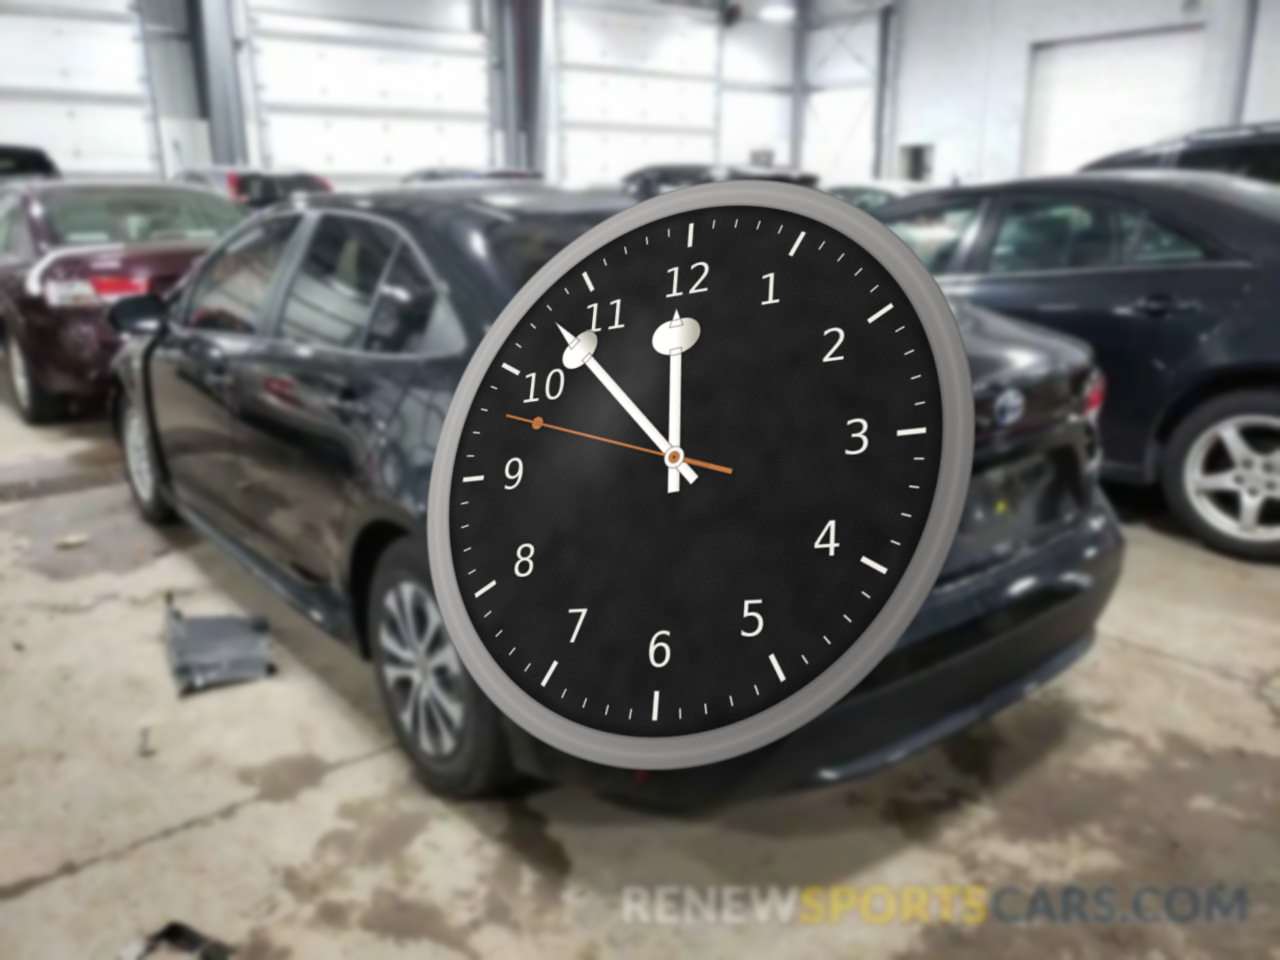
11:52:48
